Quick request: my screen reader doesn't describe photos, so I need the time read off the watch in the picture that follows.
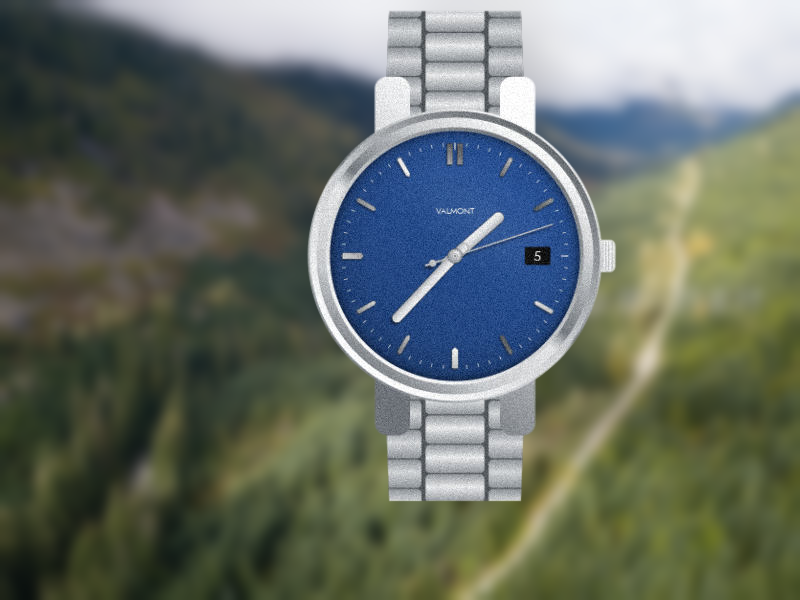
1:37:12
